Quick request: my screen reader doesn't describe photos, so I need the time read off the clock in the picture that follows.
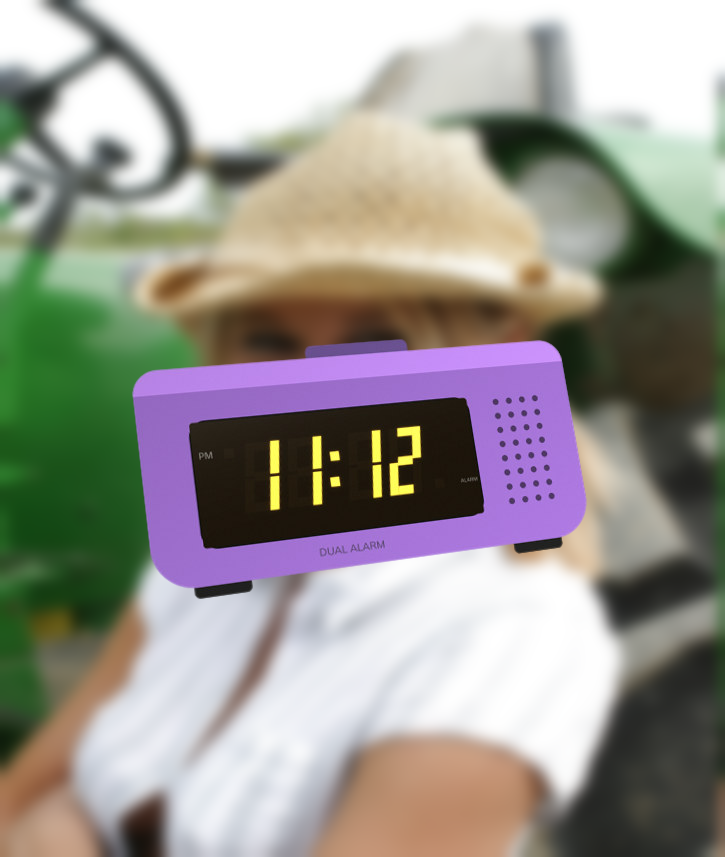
11:12
